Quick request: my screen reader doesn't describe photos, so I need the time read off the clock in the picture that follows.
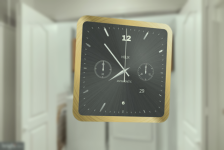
7:53
